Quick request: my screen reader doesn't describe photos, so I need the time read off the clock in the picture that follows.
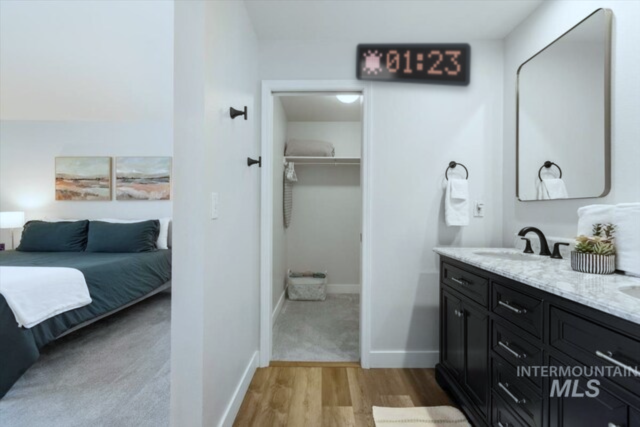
1:23
